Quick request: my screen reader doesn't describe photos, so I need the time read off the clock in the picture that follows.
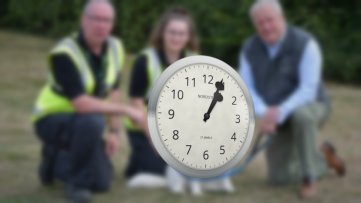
1:04
